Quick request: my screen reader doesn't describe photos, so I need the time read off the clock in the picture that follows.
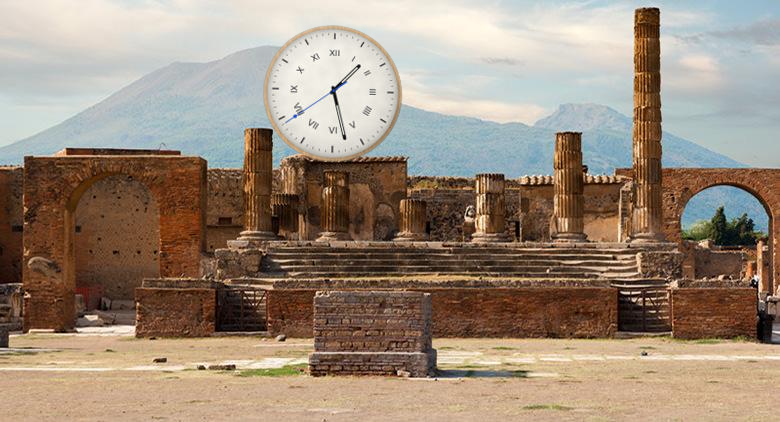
1:27:39
